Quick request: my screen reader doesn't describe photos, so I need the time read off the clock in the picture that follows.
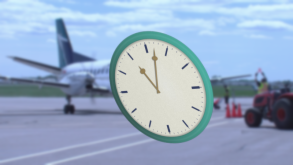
11:02
